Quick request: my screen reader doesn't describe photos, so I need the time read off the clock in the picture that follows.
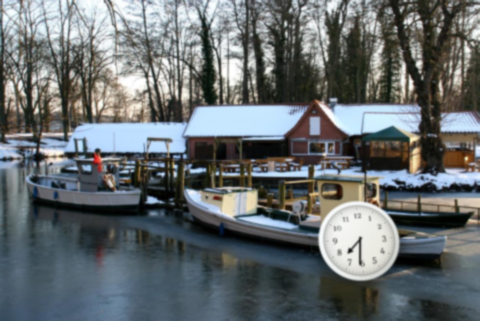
7:31
